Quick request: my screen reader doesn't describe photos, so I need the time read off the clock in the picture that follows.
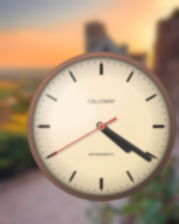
4:20:40
